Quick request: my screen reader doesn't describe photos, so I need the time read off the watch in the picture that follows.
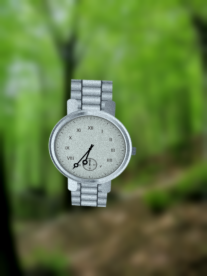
6:36
